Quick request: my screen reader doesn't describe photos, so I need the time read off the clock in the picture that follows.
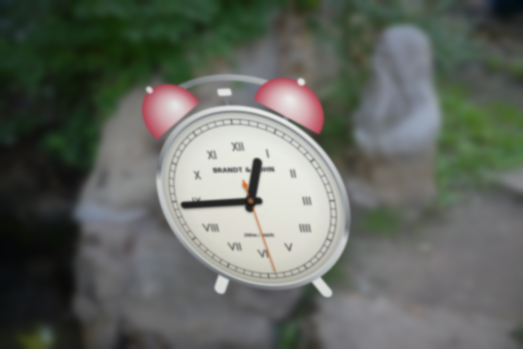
12:44:29
